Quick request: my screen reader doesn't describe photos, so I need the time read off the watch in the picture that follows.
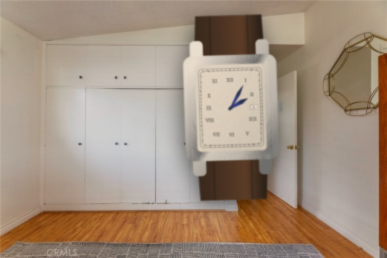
2:05
